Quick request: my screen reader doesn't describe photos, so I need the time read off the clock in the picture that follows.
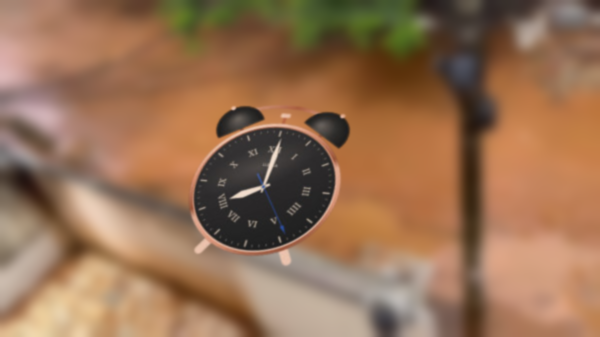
8:00:24
